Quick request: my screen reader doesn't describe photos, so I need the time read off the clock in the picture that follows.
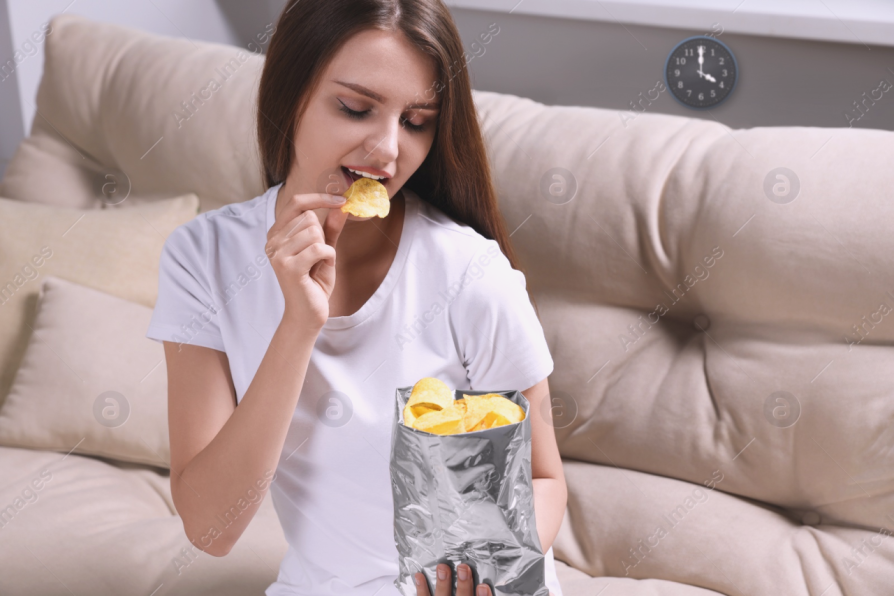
4:00
